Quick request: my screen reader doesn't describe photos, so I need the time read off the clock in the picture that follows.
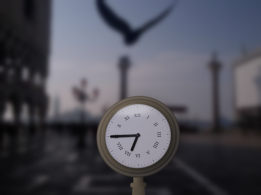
6:45
